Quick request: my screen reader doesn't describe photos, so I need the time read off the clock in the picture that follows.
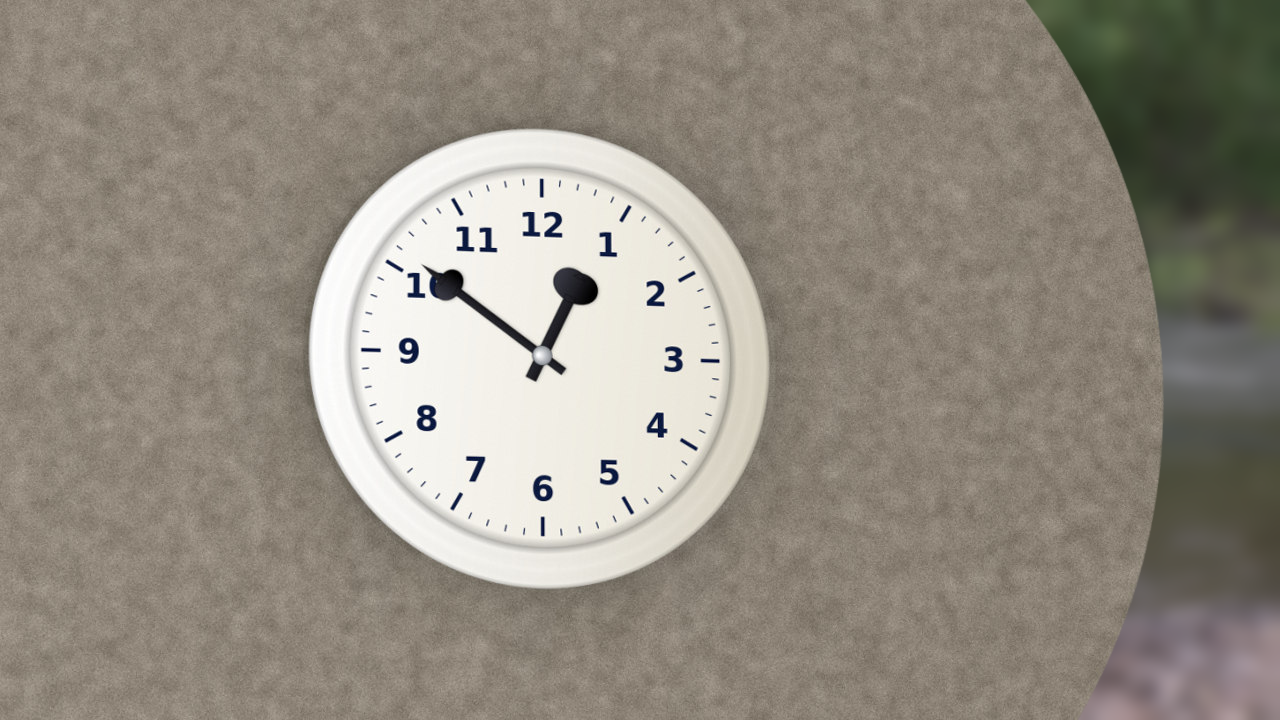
12:51
